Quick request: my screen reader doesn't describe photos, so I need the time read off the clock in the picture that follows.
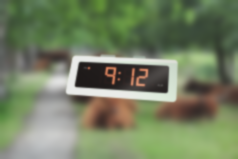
9:12
